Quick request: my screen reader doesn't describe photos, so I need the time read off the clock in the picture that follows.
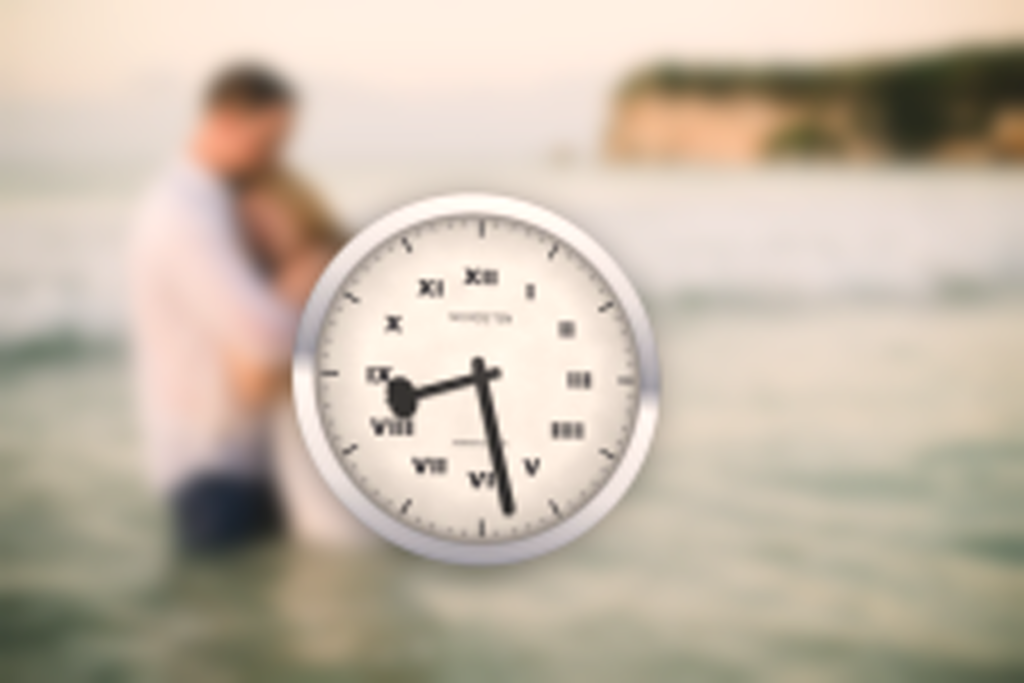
8:28
